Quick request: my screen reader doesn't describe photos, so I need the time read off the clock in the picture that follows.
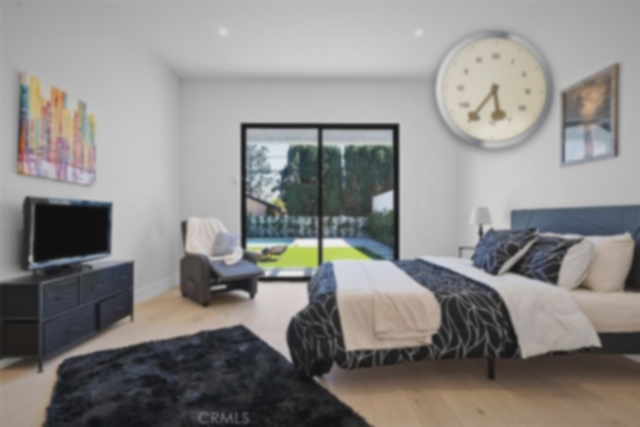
5:36
